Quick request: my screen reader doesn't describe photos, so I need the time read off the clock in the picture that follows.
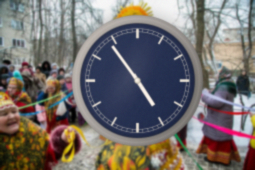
4:54
